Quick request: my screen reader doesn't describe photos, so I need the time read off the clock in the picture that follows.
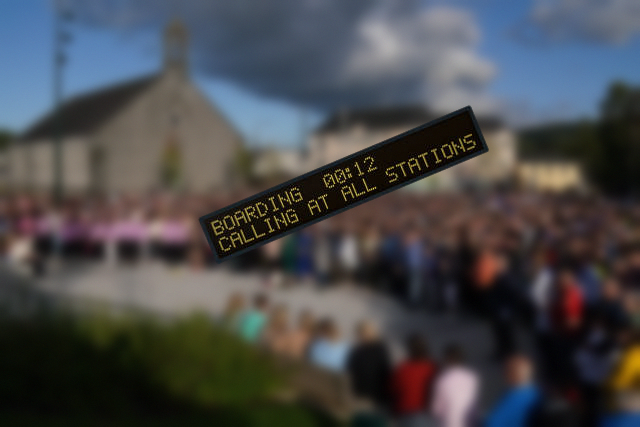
0:12
